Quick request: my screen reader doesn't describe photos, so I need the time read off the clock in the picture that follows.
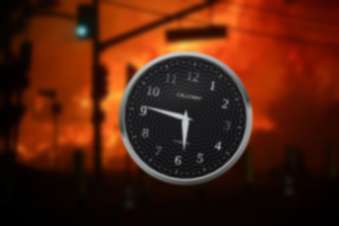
5:46
